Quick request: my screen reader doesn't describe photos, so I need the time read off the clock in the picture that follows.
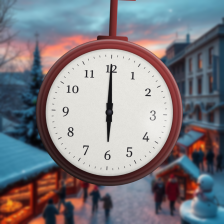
6:00
